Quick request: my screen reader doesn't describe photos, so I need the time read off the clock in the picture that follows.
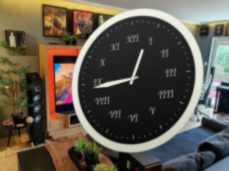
12:44
